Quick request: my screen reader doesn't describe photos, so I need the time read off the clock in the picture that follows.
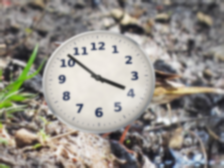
3:52
